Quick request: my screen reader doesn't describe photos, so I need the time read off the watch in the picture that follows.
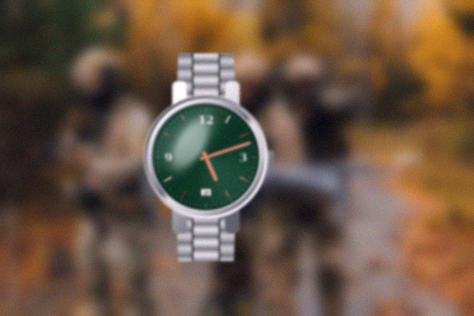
5:12
